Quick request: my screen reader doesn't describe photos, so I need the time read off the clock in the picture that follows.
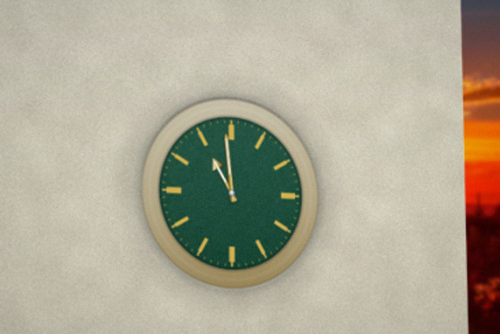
10:59
